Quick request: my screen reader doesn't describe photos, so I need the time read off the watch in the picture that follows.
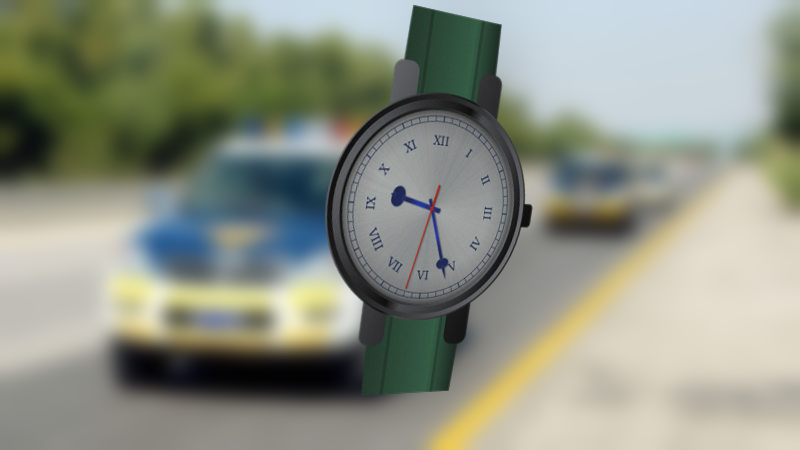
9:26:32
